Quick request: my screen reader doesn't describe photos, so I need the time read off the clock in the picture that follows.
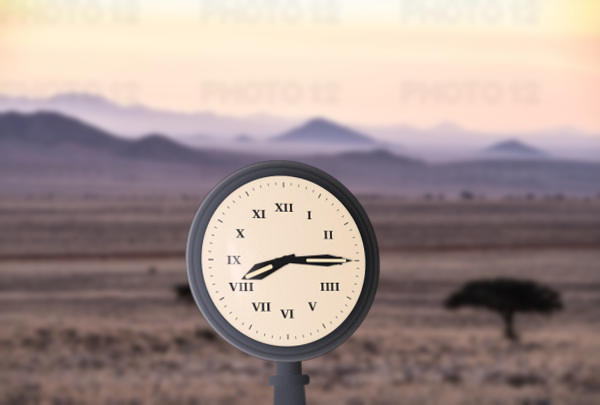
8:15
